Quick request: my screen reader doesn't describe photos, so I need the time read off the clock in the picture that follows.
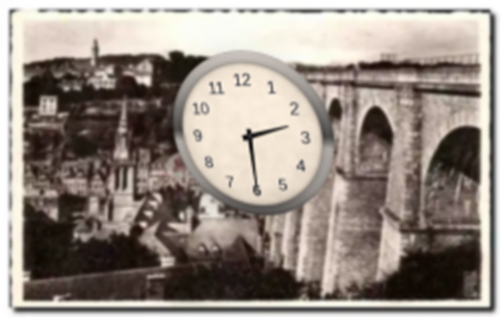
2:30
